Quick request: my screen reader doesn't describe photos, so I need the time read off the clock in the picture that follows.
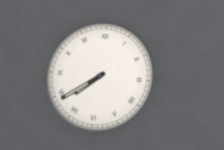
7:39
